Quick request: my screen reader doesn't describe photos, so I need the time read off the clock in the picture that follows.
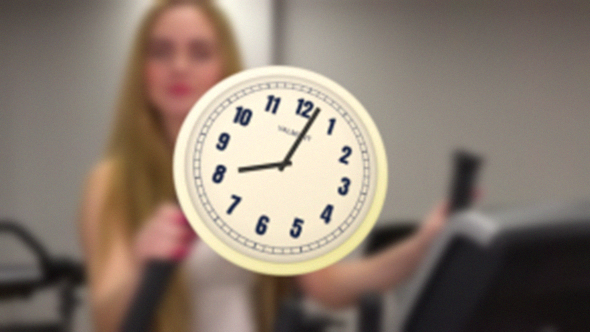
8:02
